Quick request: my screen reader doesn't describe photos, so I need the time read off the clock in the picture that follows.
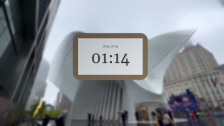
1:14
